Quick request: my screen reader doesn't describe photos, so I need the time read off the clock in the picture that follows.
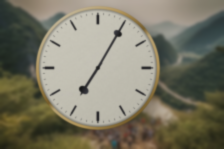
7:05
